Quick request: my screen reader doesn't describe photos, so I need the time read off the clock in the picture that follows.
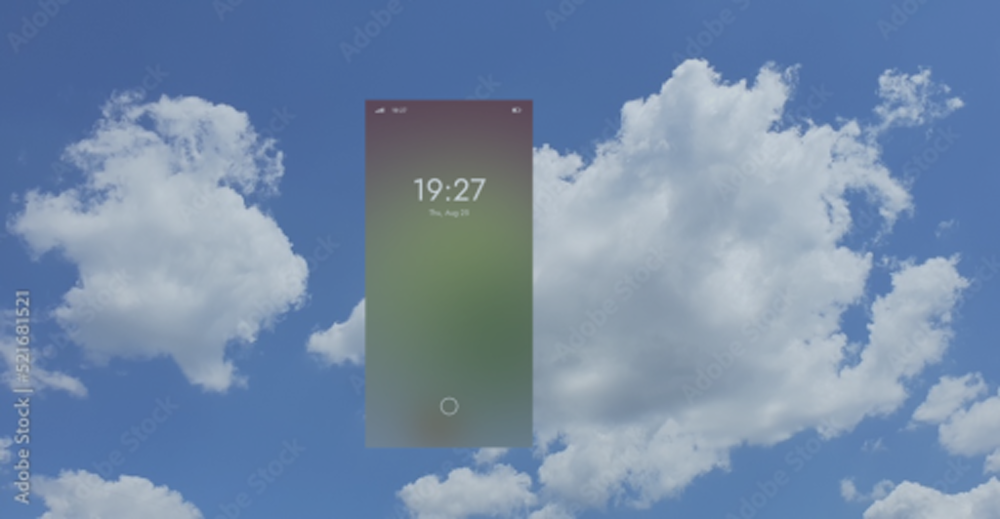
19:27
